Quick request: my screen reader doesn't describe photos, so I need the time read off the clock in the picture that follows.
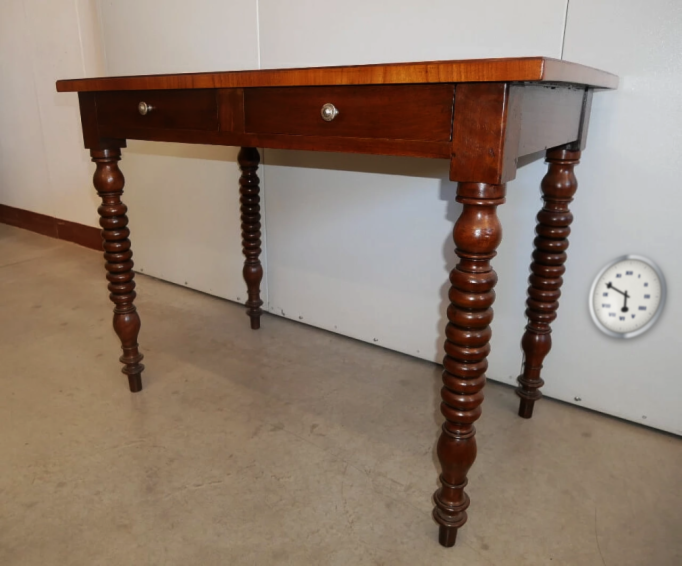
5:49
